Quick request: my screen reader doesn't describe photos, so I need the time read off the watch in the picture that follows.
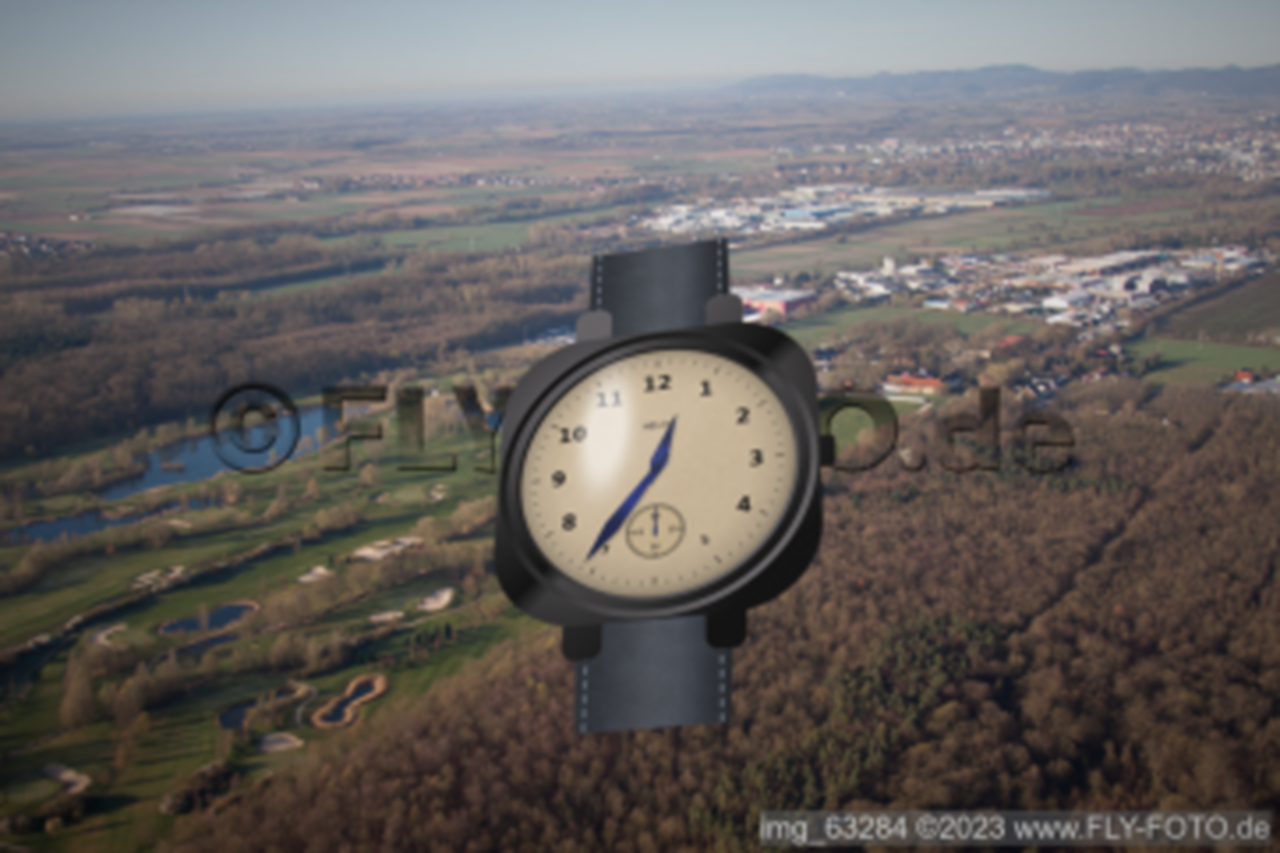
12:36
